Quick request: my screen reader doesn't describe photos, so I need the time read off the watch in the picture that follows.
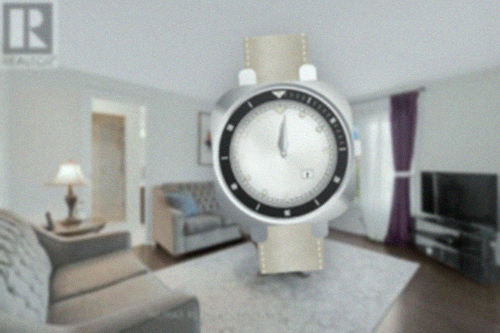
12:01
